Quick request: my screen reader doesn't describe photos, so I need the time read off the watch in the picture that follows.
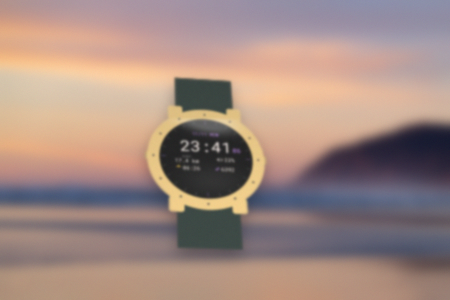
23:41
